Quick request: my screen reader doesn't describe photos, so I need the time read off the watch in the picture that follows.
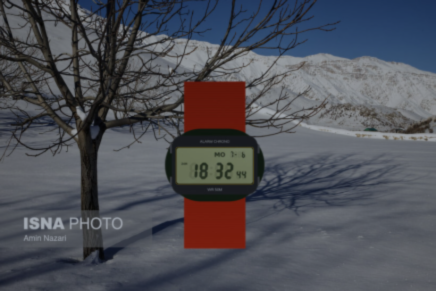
18:32
